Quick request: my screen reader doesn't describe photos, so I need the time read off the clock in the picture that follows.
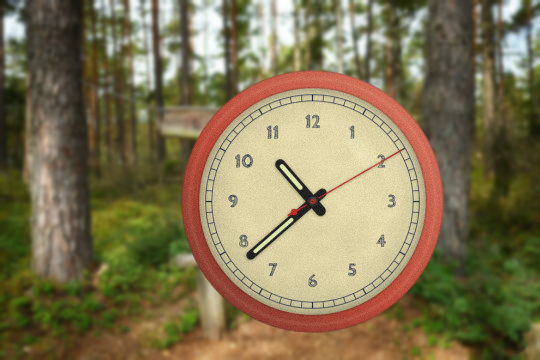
10:38:10
